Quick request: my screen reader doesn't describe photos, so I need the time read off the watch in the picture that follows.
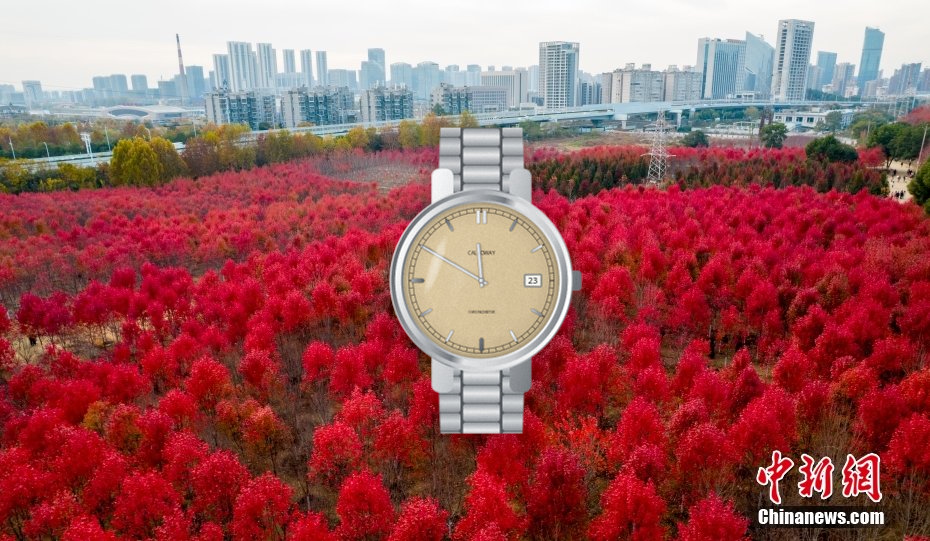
11:50
